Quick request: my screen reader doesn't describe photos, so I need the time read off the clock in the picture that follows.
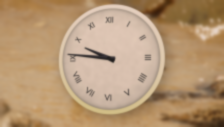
9:46
